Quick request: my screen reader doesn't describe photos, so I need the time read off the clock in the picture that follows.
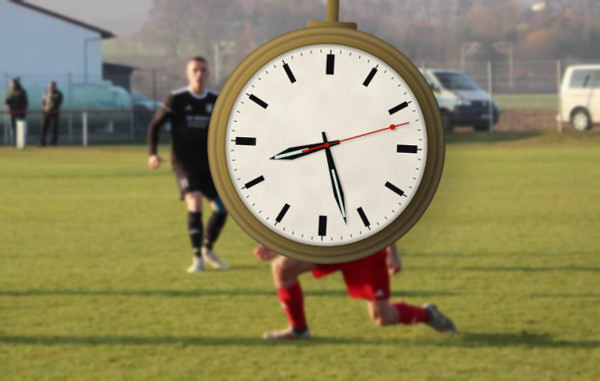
8:27:12
